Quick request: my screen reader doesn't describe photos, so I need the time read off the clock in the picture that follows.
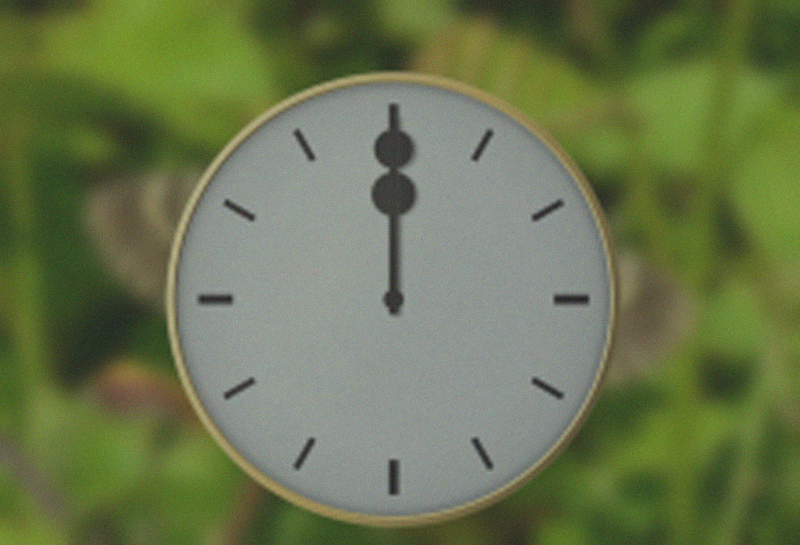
12:00
